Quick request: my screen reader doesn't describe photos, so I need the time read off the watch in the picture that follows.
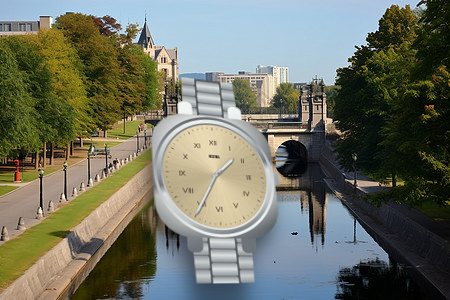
1:35
